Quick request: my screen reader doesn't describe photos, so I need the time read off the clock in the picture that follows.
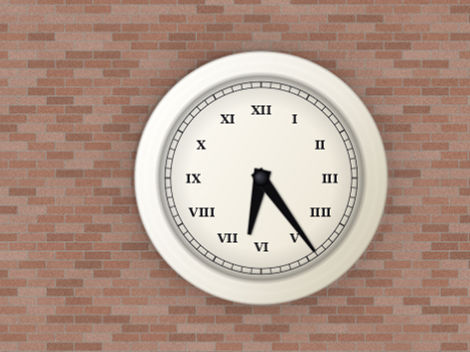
6:24
